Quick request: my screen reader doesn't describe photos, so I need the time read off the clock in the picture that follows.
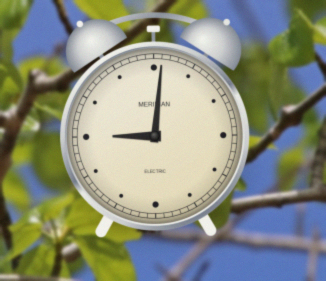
9:01
